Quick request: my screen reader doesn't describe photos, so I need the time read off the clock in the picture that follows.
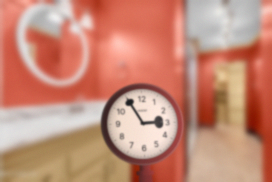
2:55
